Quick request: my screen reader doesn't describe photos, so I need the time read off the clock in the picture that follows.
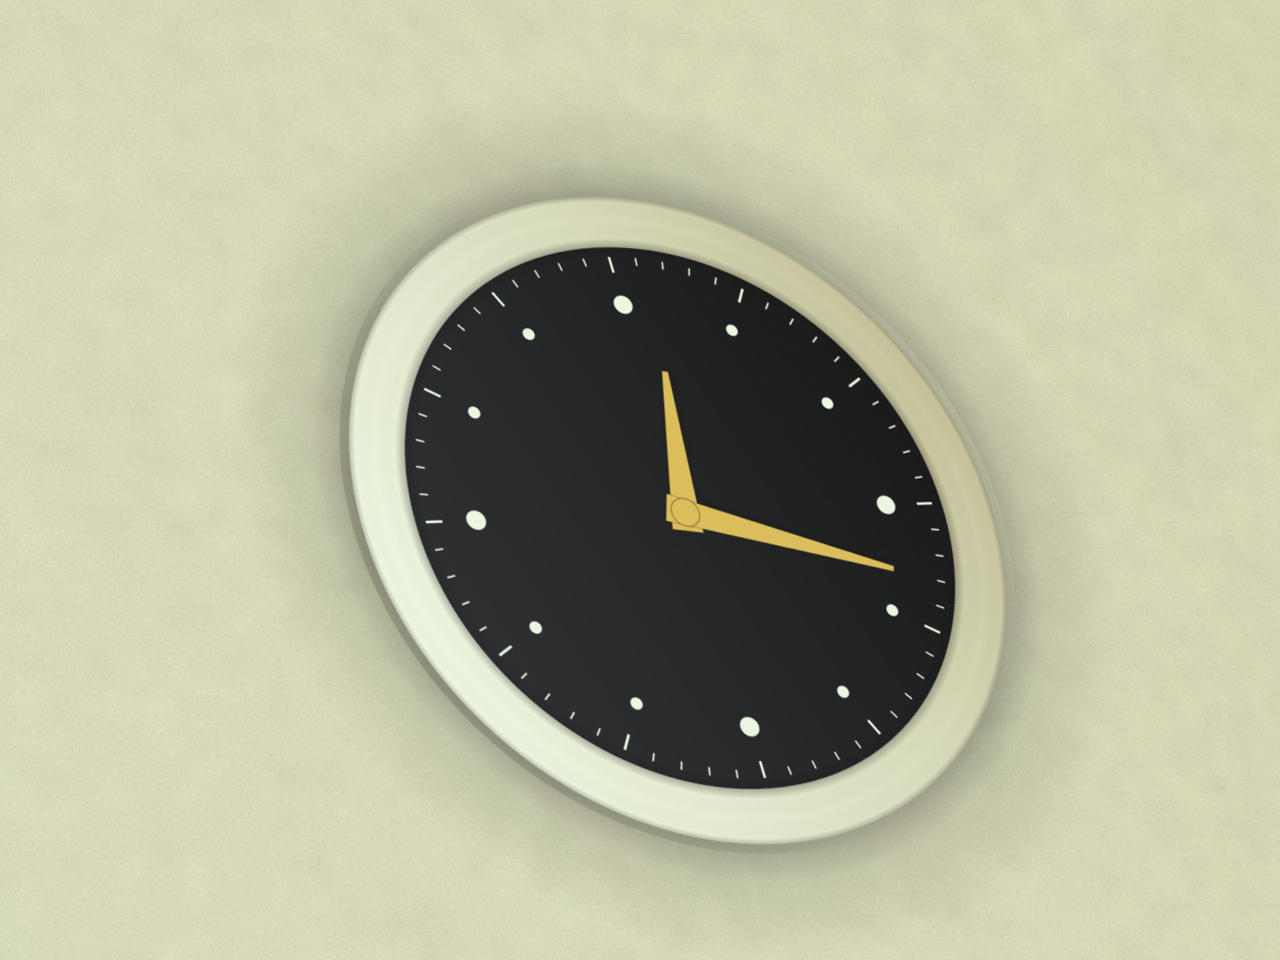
12:18
